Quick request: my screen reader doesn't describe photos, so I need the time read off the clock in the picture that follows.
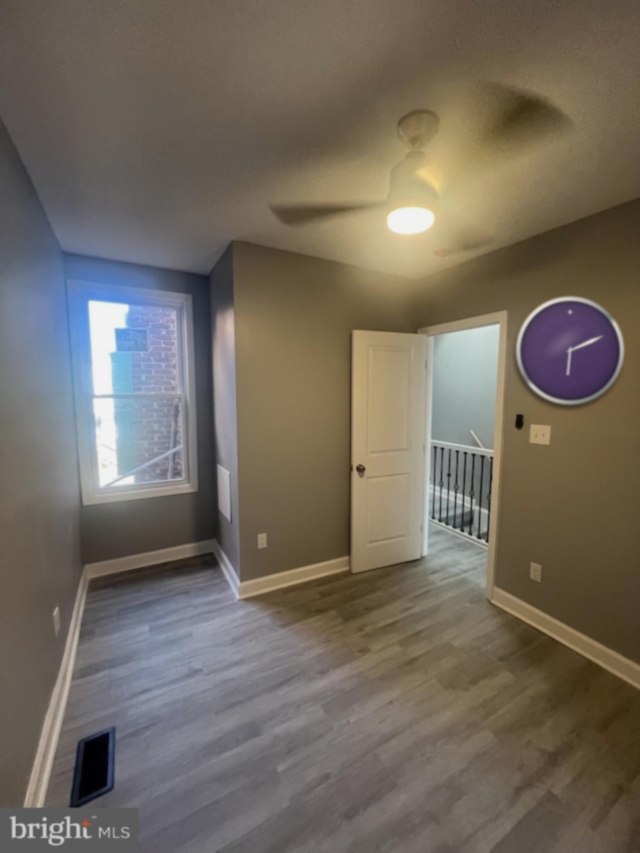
6:11
